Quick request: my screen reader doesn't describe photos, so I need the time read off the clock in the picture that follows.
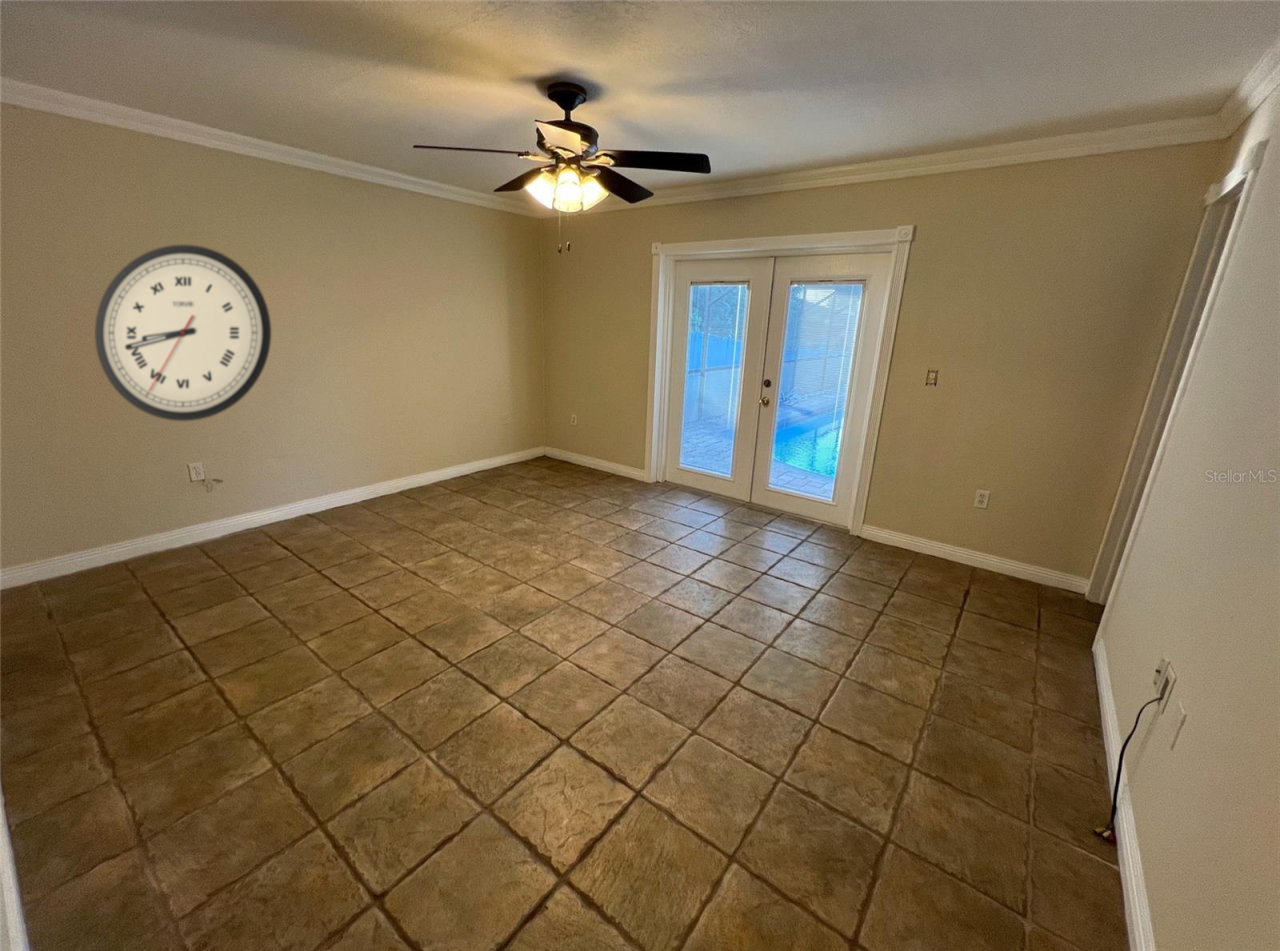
8:42:35
